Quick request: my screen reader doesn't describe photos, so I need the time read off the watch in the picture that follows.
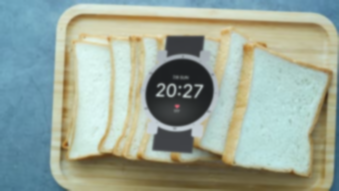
20:27
